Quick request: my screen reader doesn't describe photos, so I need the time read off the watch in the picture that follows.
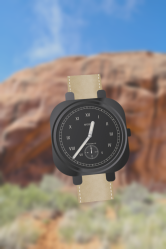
12:37
